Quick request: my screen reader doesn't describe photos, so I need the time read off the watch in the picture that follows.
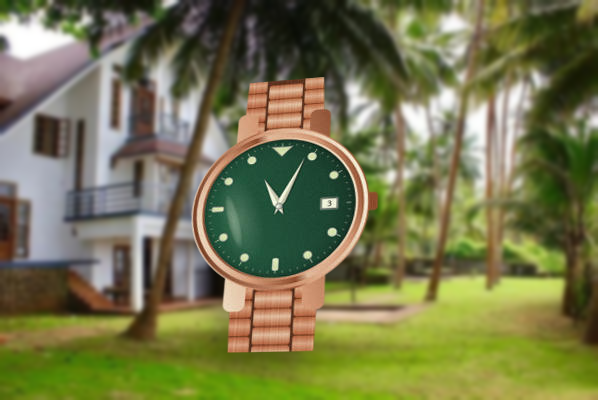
11:04
